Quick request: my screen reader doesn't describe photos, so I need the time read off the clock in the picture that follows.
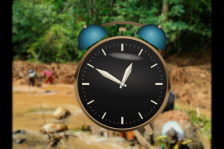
12:50
